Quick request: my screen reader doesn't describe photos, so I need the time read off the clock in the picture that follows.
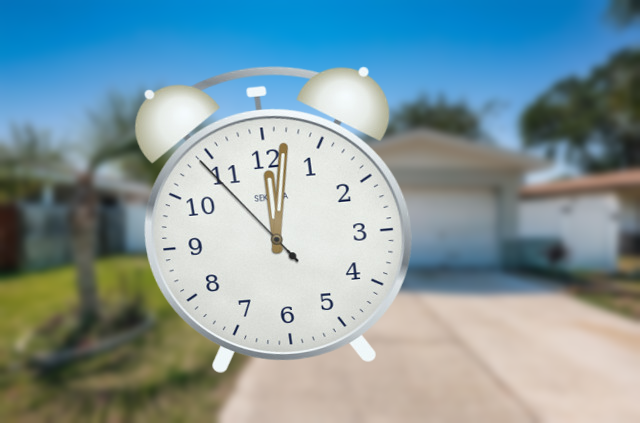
12:01:54
